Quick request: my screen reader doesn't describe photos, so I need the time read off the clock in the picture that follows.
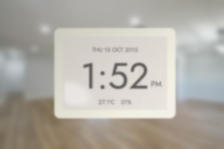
1:52
